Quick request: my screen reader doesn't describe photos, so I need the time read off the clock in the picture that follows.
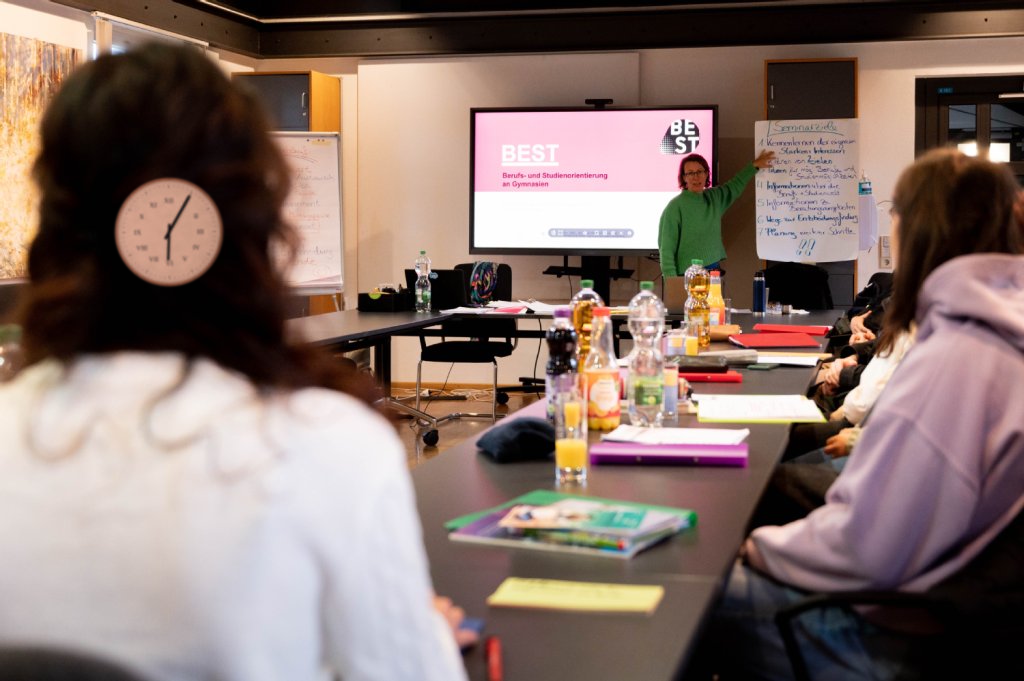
6:05
